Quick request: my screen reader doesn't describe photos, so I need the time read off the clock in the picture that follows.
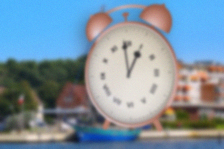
12:59
